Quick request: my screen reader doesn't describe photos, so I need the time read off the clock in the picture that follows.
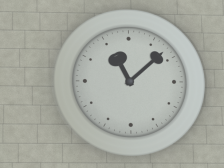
11:08
